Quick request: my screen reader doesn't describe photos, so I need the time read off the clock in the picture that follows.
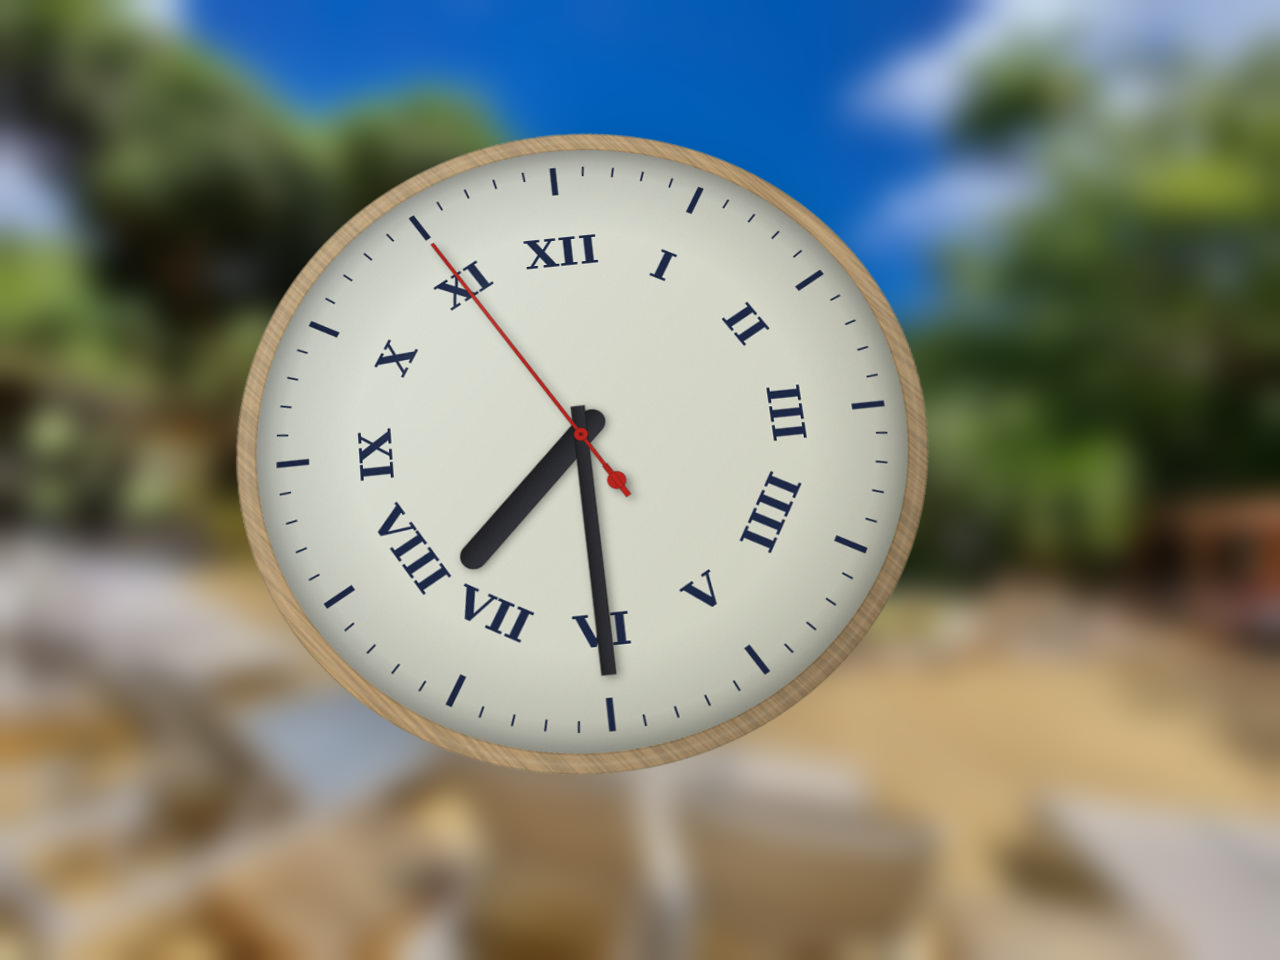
7:29:55
